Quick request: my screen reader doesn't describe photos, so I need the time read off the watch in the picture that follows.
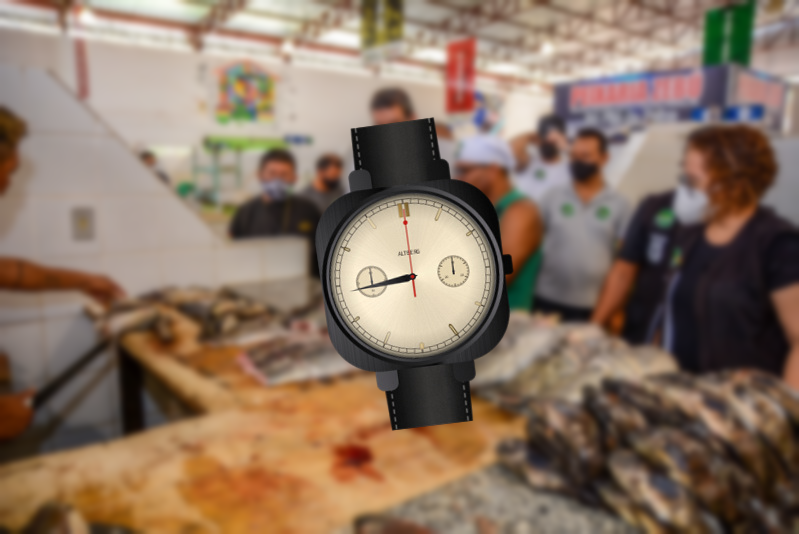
8:44
